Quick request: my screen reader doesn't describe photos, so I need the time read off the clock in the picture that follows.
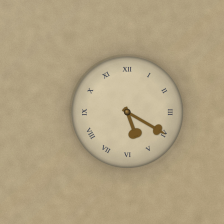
5:20
